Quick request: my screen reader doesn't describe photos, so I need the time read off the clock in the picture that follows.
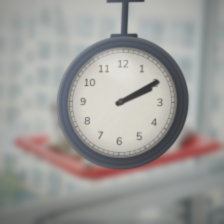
2:10
